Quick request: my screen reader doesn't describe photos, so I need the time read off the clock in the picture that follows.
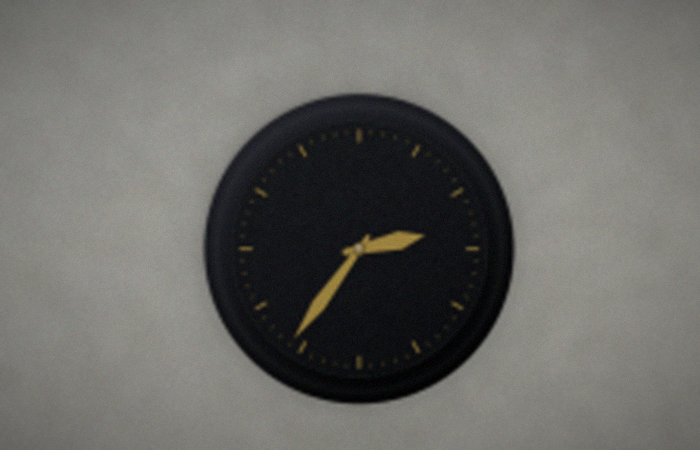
2:36
